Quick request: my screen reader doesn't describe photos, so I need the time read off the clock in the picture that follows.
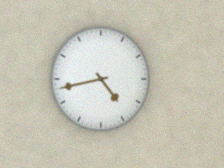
4:43
